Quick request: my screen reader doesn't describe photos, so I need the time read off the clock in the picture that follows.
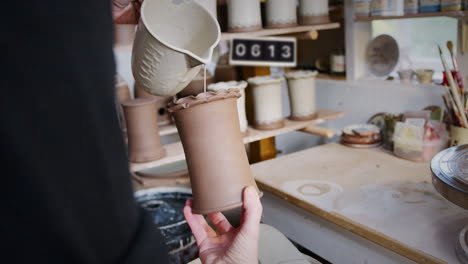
6:13
